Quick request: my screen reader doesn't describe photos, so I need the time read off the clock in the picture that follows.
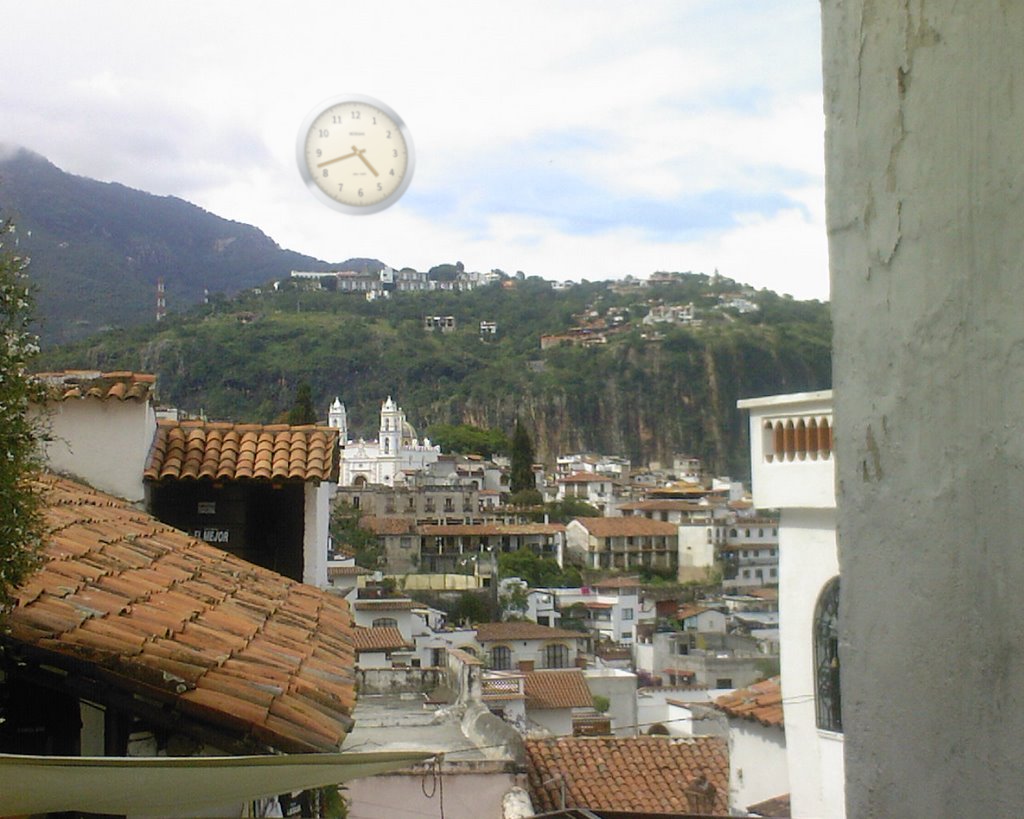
4:42
